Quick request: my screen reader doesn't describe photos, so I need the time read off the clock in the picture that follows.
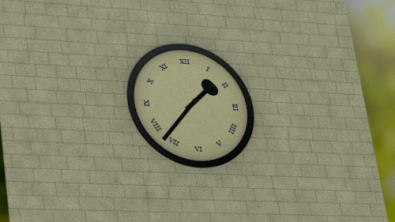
1:37
